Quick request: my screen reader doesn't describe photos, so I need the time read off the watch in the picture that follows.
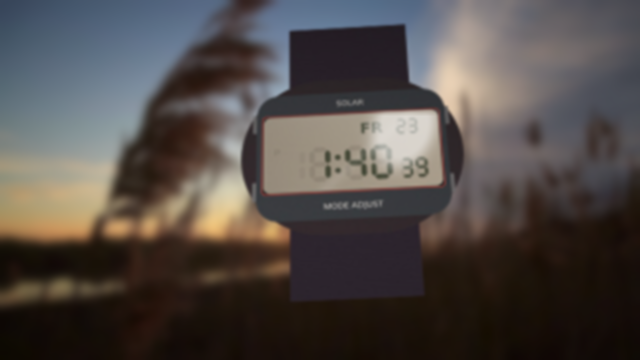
1:40:39
